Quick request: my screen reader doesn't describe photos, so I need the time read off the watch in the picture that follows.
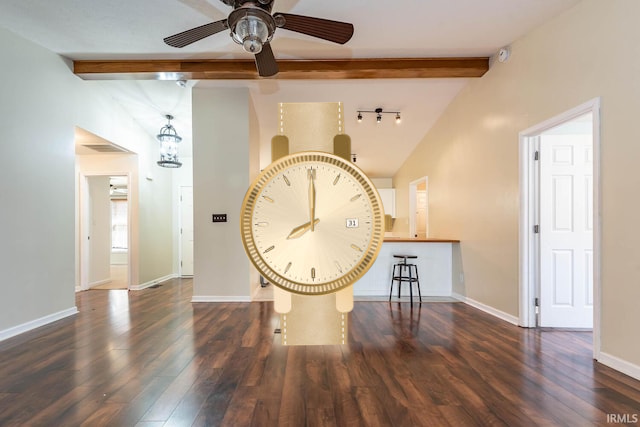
8:00
